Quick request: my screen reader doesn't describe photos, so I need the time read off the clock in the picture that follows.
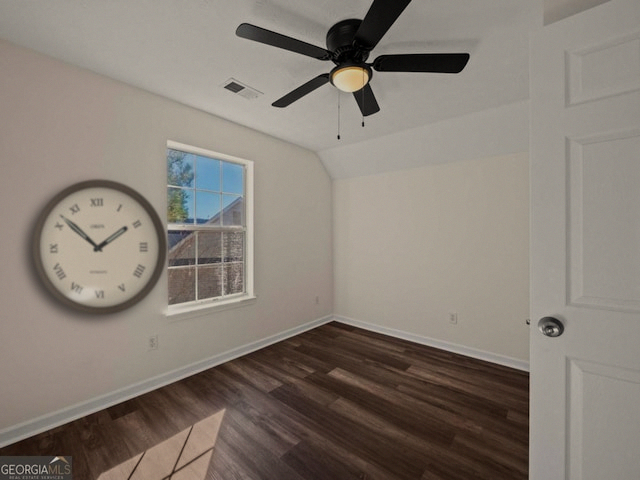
1:52
